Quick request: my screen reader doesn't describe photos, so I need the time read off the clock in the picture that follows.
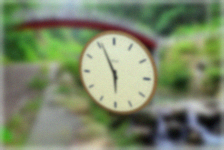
5:56
